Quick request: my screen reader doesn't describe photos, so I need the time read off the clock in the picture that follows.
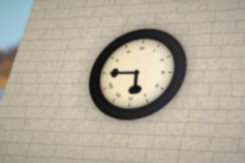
5:45
